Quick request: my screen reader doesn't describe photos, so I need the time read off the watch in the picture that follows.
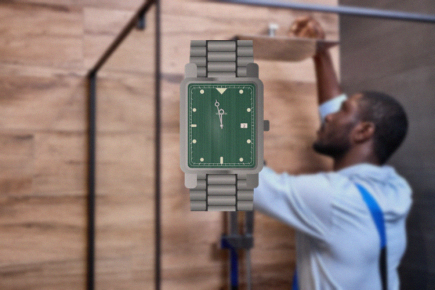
11:58
